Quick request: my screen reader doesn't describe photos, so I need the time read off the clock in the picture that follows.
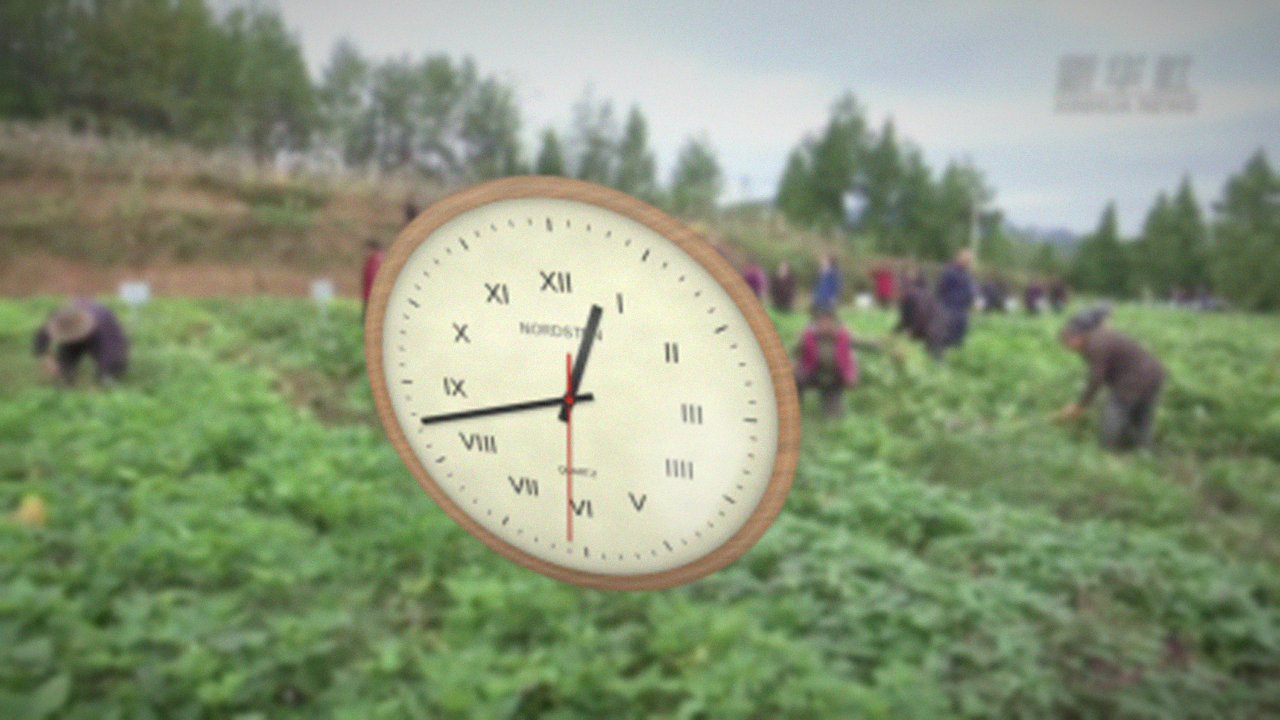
12:42:31
